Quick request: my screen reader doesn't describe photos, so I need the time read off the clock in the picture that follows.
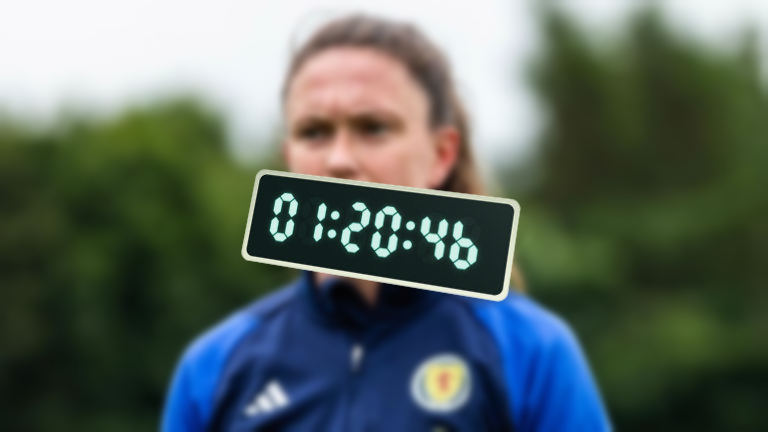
1:20:46
